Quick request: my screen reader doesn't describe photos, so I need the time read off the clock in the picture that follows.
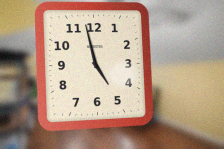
4:58
